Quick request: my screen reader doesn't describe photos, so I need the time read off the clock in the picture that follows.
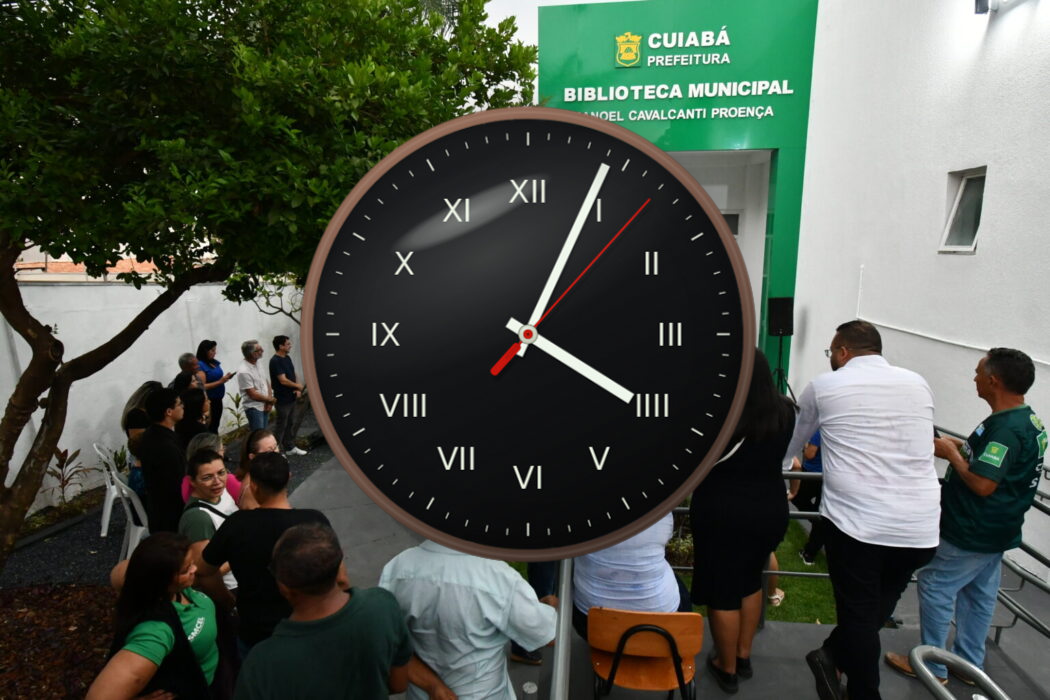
4:04:07
